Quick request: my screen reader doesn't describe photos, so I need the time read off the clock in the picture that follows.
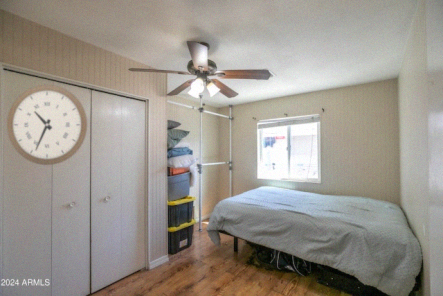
10:34
